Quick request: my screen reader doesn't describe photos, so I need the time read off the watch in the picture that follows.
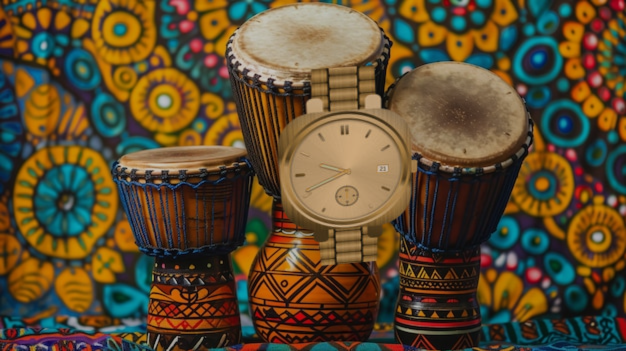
9:41
